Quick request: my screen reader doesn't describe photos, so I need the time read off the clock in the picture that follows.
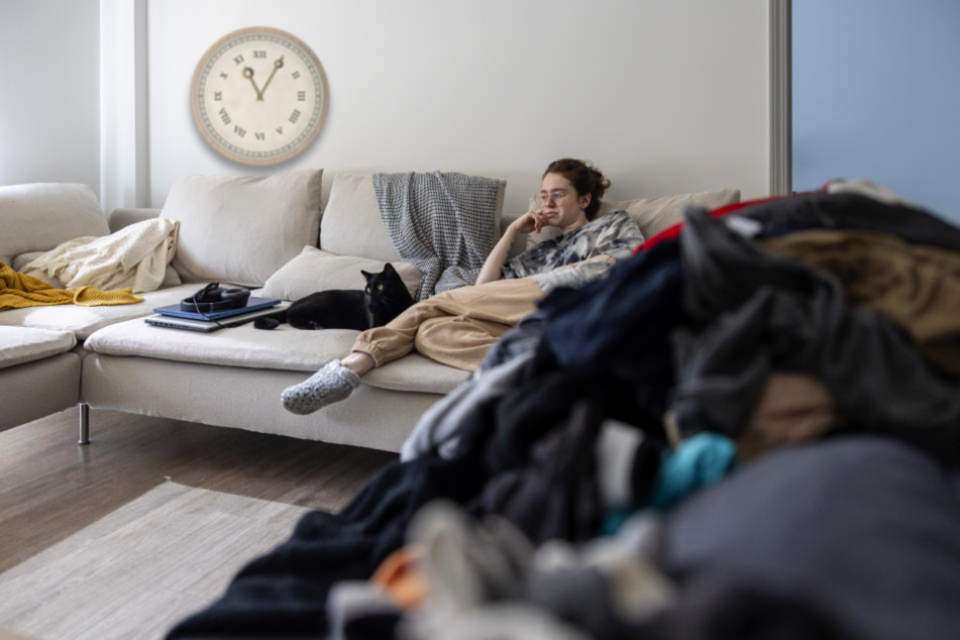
11:05
